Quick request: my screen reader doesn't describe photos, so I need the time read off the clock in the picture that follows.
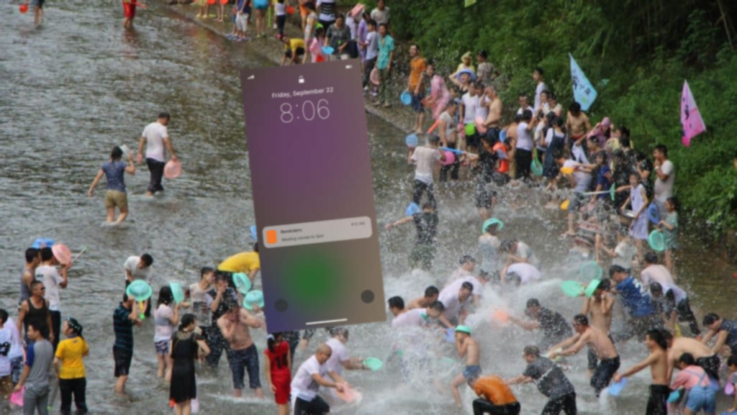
8:06
